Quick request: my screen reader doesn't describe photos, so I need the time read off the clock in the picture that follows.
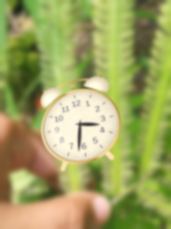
3:32
